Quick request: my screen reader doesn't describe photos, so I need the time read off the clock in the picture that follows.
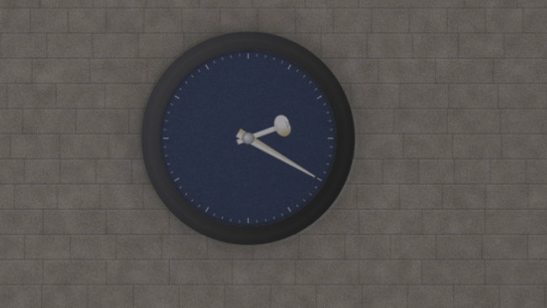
2:20
